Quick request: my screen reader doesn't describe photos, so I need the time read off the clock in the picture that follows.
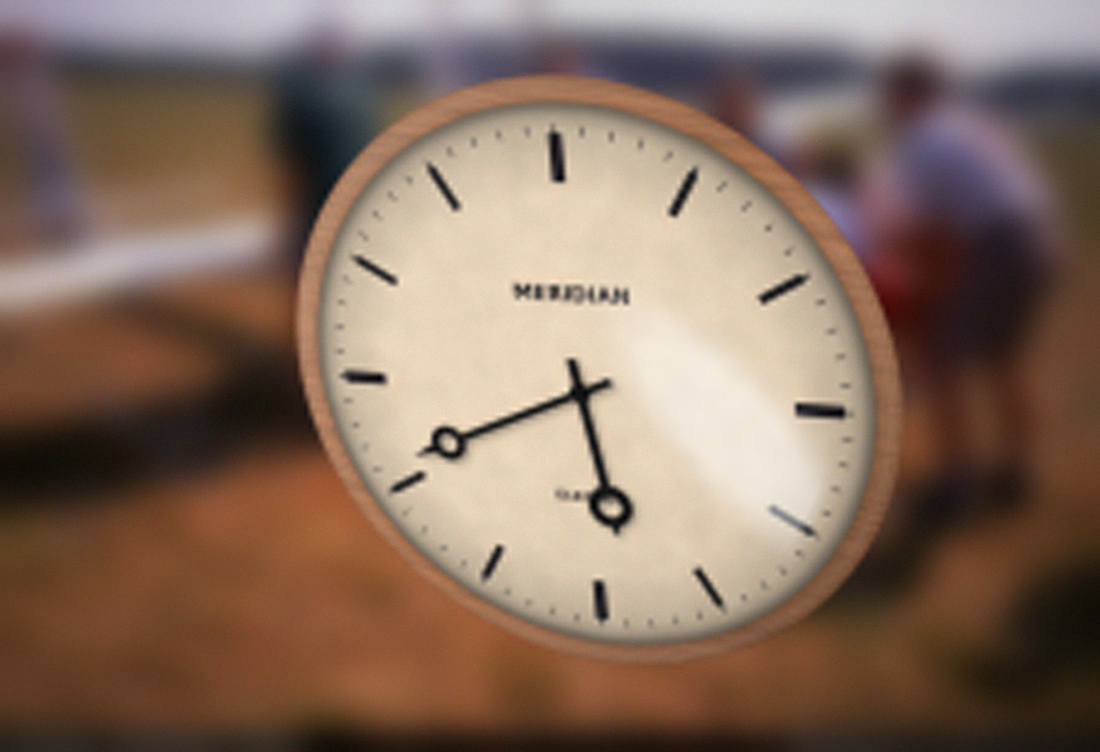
5:41
